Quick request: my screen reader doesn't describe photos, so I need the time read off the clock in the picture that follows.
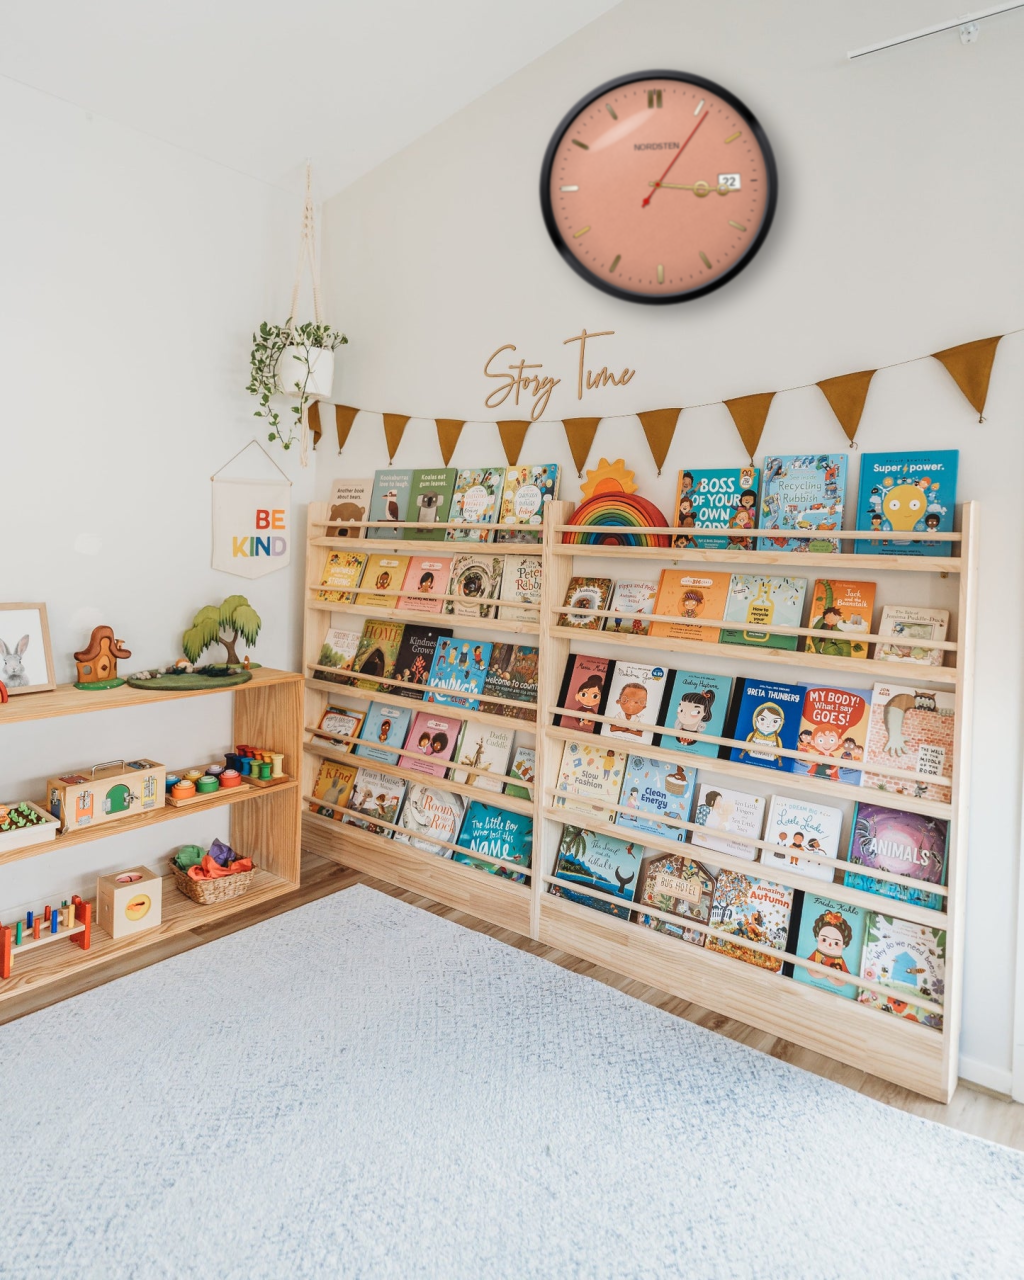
3:16:06
